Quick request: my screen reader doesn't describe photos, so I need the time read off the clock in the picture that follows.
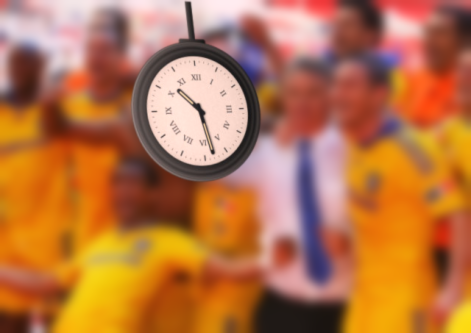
10:28
